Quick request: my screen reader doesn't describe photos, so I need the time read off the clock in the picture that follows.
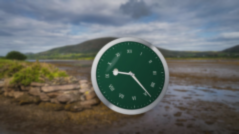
9:24
